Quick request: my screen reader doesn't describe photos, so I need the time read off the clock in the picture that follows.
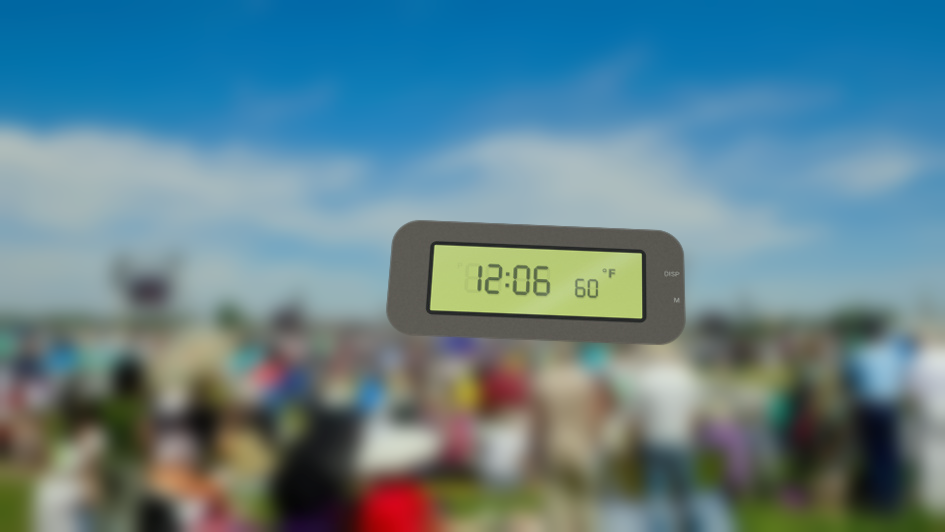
12:06
